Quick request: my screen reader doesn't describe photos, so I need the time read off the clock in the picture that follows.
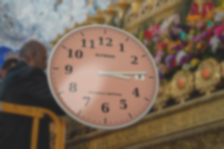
3:14
